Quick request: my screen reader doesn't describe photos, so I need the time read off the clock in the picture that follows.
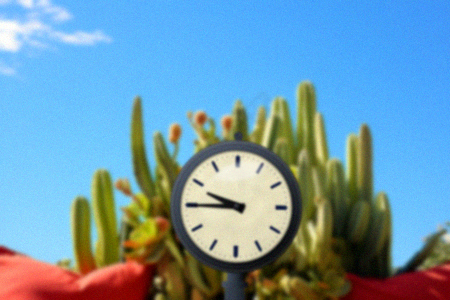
9:45
